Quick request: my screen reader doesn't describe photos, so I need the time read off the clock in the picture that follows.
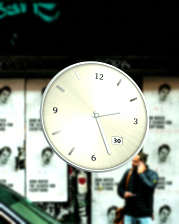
2:26
